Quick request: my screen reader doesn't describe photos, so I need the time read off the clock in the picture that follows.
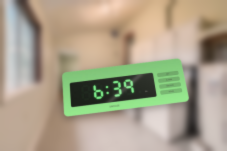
6:39
